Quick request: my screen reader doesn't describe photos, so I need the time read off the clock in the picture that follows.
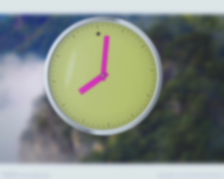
8:02
